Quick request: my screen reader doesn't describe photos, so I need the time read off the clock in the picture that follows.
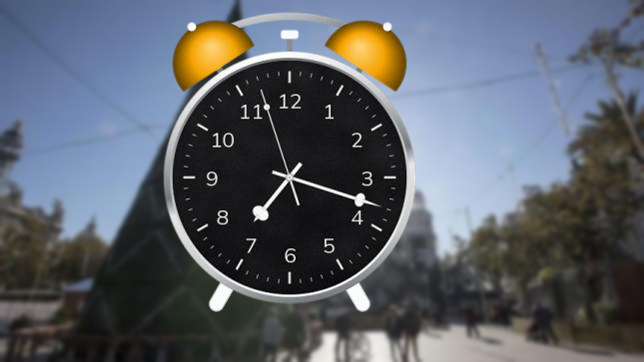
7:17:57
